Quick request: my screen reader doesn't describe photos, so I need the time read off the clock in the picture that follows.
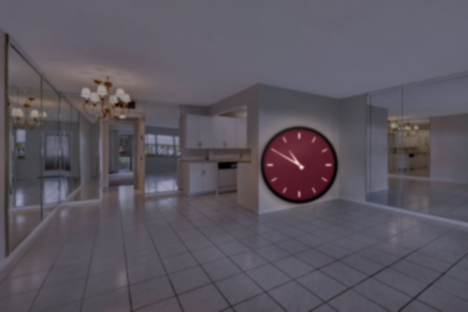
10:50
